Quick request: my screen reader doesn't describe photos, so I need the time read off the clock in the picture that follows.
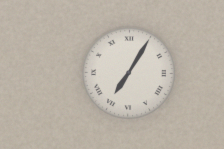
7:05
